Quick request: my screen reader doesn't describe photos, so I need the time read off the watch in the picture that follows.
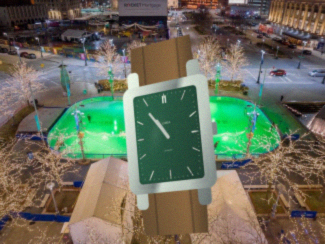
10:54
